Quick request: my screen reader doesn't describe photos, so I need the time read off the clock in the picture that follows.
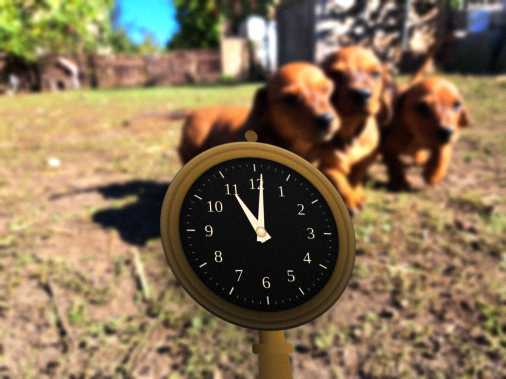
11:01
